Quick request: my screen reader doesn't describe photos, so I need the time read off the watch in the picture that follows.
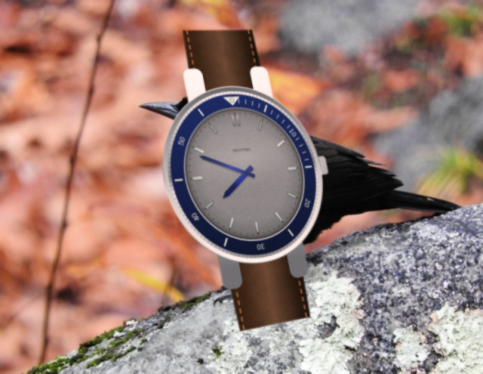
7:49
